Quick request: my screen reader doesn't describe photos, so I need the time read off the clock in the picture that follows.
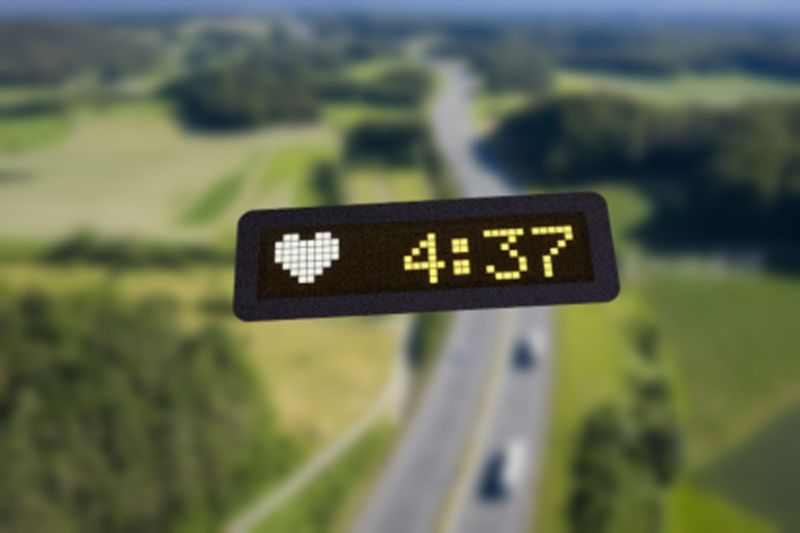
4:37
